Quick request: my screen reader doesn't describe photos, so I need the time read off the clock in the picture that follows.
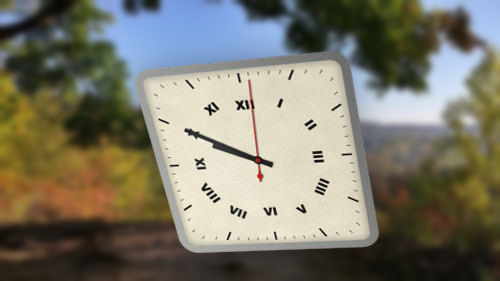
9:50:01
